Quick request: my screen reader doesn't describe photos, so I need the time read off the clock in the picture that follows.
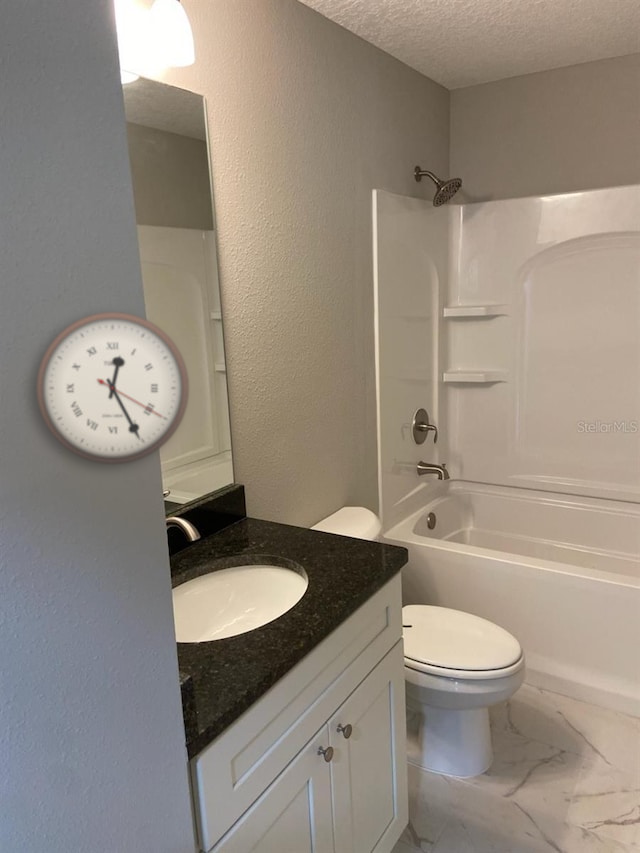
12:25:20
